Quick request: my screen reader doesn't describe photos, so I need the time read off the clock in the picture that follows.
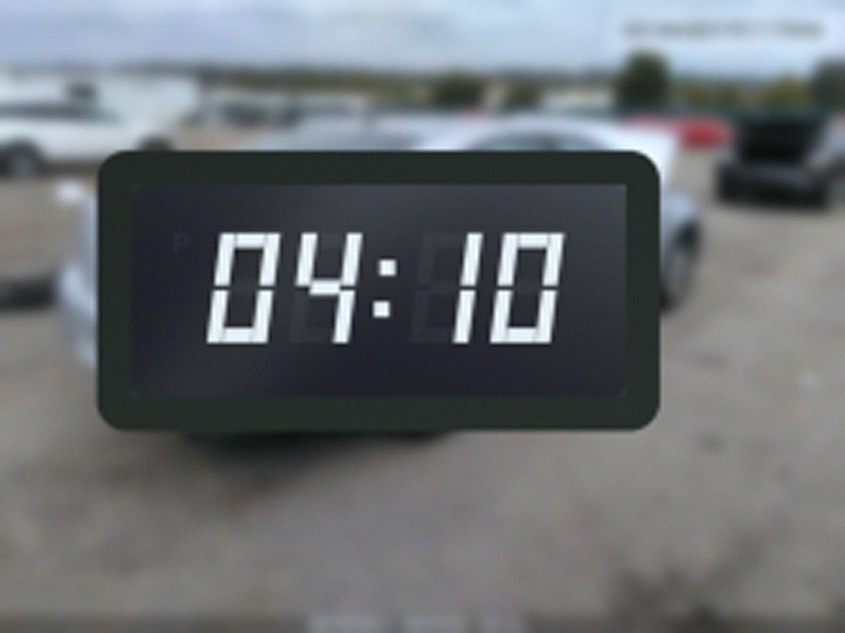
4:10
